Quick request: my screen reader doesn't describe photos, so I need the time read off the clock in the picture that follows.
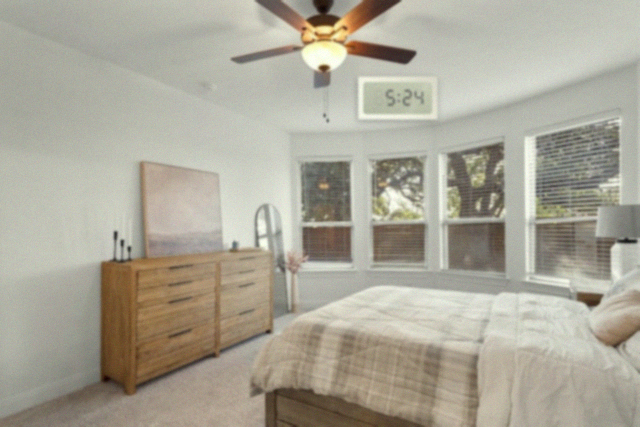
5:24
